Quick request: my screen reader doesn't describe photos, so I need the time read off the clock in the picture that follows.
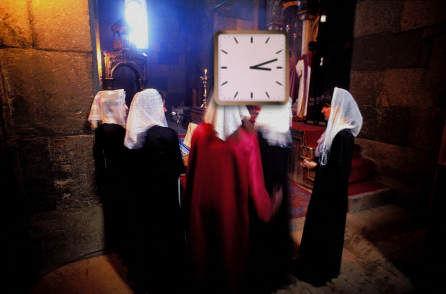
3:12
